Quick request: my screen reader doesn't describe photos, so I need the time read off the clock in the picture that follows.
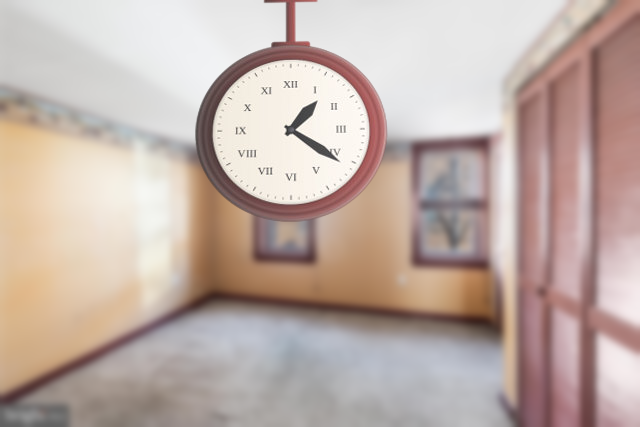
1:21
